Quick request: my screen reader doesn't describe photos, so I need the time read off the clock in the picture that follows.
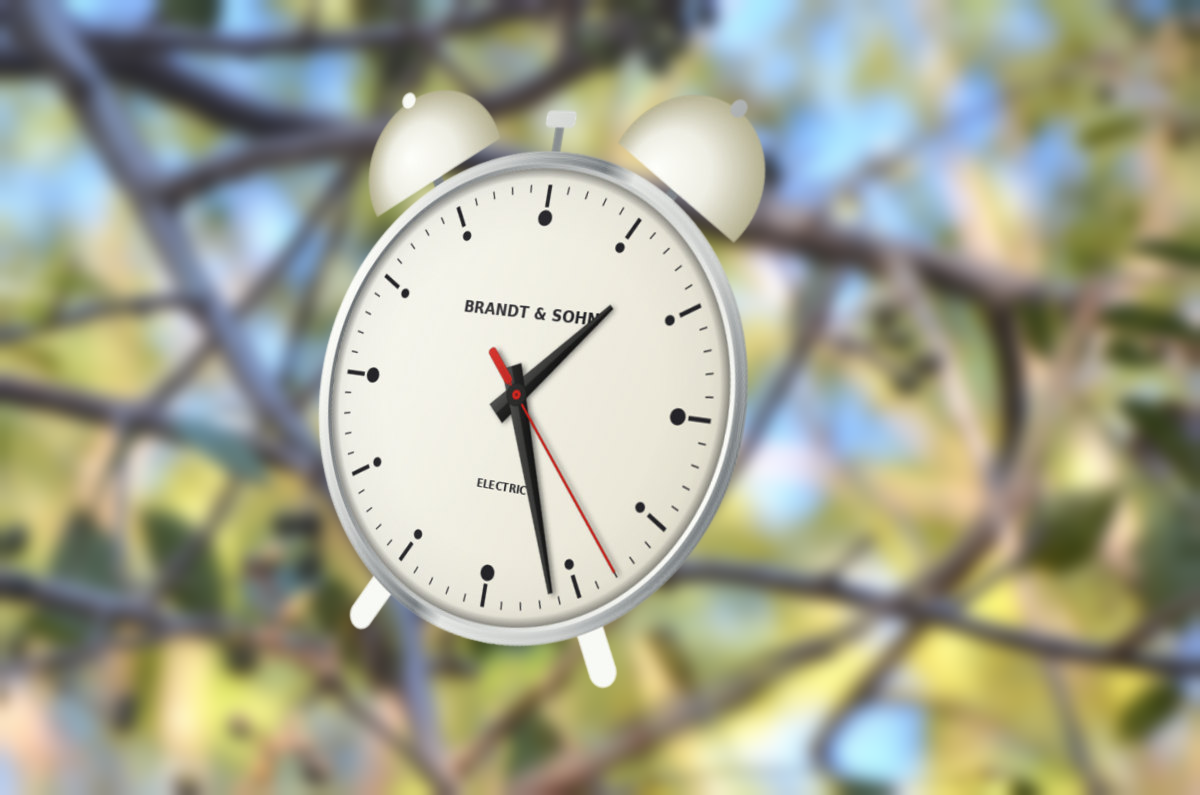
1:26:23
